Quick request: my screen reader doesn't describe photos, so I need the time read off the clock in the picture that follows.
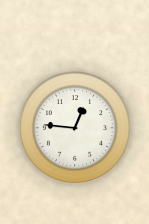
12:46
